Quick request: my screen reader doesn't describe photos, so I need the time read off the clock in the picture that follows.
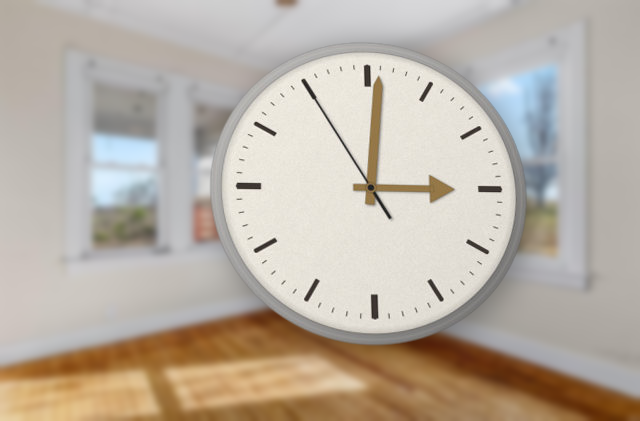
3:00:55
